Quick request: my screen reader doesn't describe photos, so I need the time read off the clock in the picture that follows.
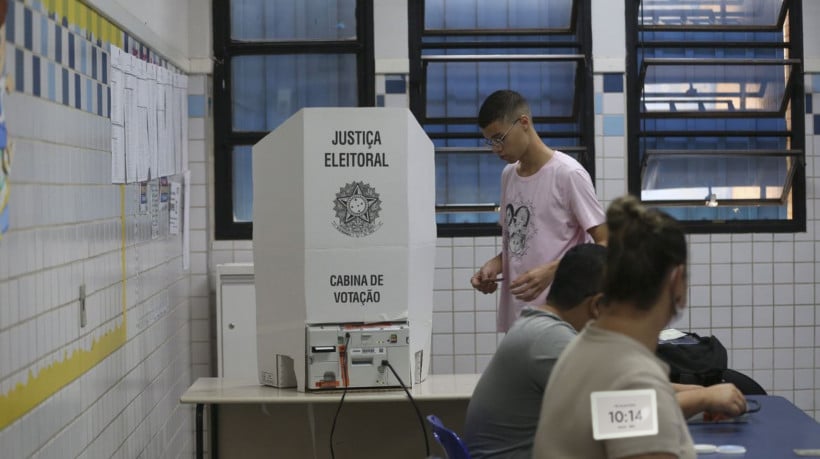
10:14
